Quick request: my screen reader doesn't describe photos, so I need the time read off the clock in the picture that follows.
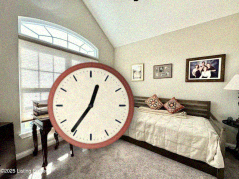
12:36
